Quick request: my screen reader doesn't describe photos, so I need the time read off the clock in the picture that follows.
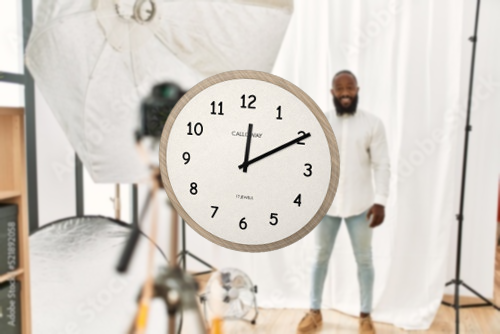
12:10
